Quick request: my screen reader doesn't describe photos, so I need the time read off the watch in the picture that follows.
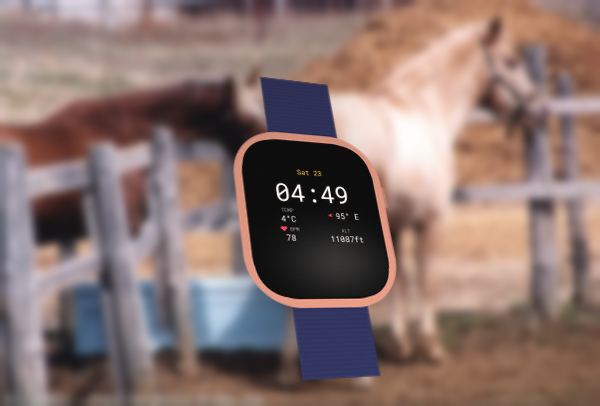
4:49
